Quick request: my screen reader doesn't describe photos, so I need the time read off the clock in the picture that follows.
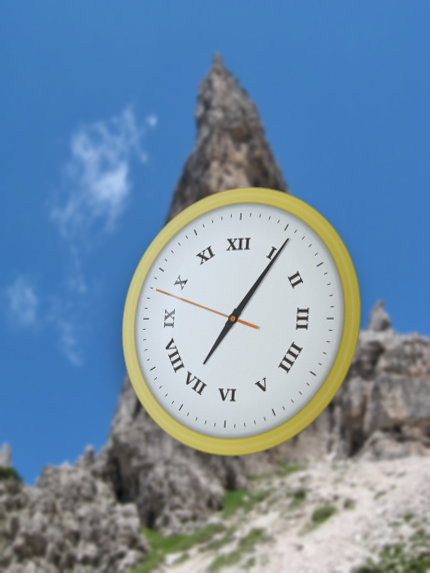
7:05:48
